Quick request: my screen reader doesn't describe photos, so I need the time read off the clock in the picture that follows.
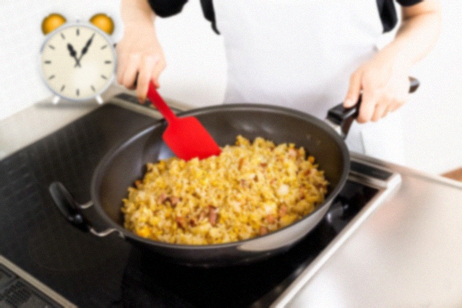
11:05
